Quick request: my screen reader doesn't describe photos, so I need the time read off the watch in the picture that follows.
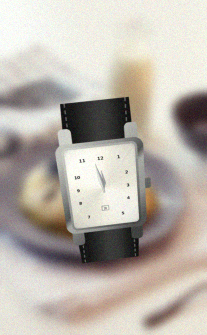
11:58
